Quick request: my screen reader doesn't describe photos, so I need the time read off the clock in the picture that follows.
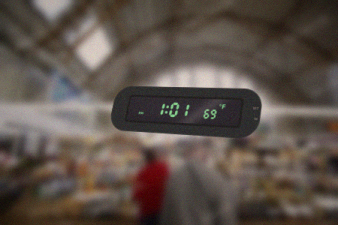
1:01
